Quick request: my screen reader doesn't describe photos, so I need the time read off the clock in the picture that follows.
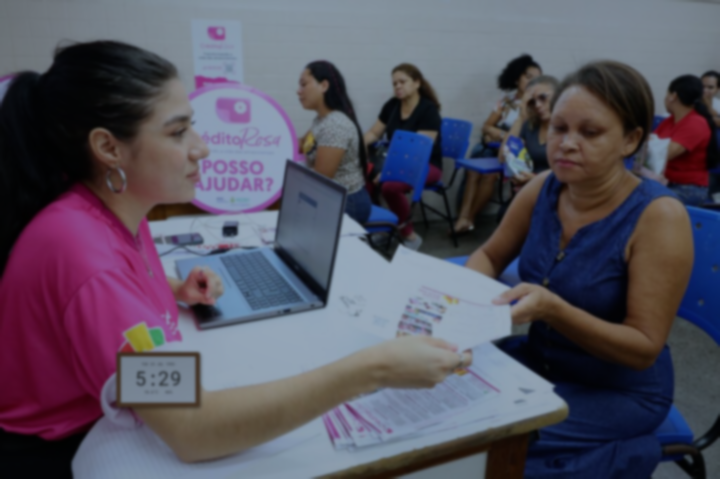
5:29
